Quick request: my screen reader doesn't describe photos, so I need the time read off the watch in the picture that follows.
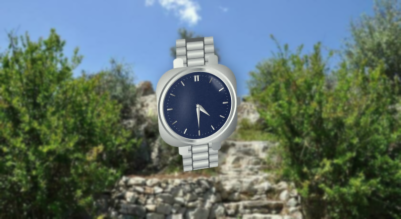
4:30
